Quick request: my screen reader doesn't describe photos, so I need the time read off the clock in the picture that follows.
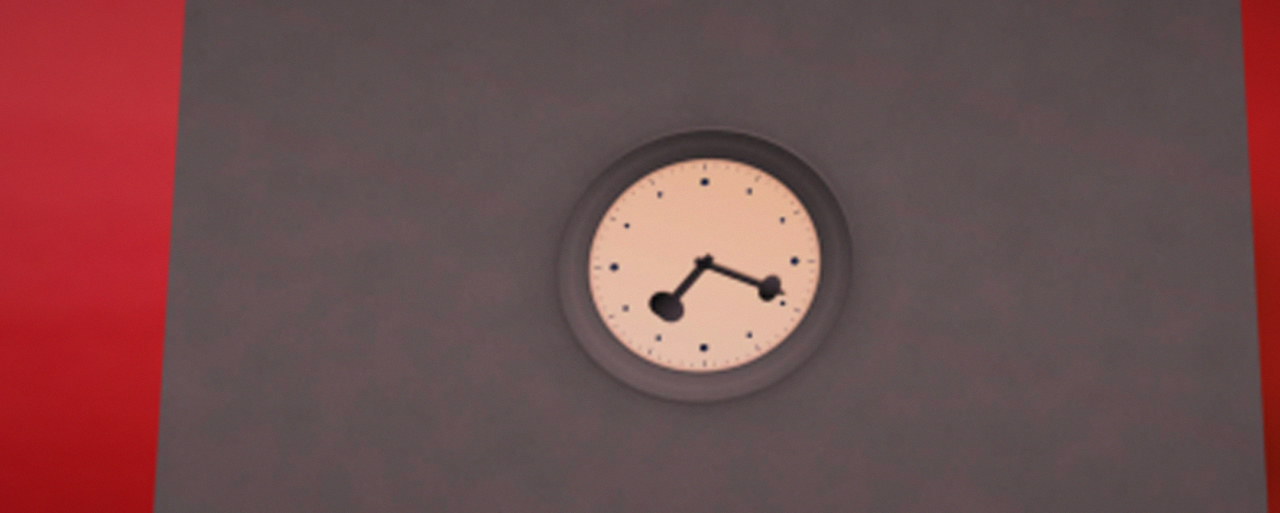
7:19
